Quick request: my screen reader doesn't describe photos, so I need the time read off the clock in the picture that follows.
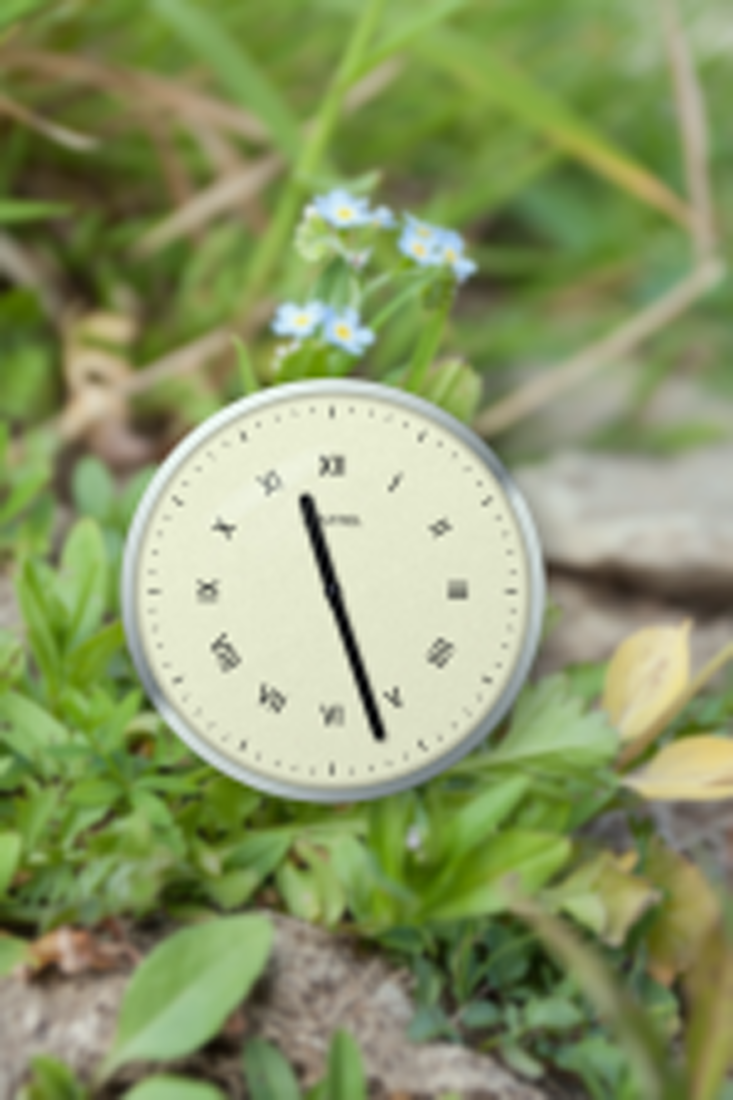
11:27
